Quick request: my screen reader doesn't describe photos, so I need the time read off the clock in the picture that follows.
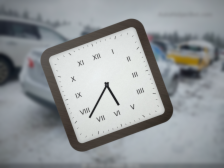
5:38
